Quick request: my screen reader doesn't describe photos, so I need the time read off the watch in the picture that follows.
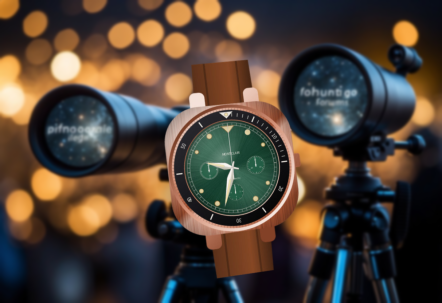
9:33
